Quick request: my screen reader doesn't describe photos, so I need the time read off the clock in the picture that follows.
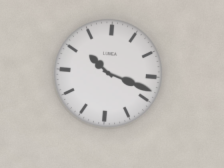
10:18
